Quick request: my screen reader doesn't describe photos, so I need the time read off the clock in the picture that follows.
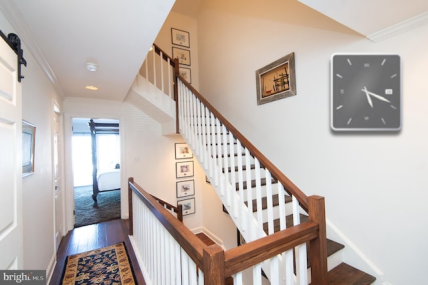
5:19
